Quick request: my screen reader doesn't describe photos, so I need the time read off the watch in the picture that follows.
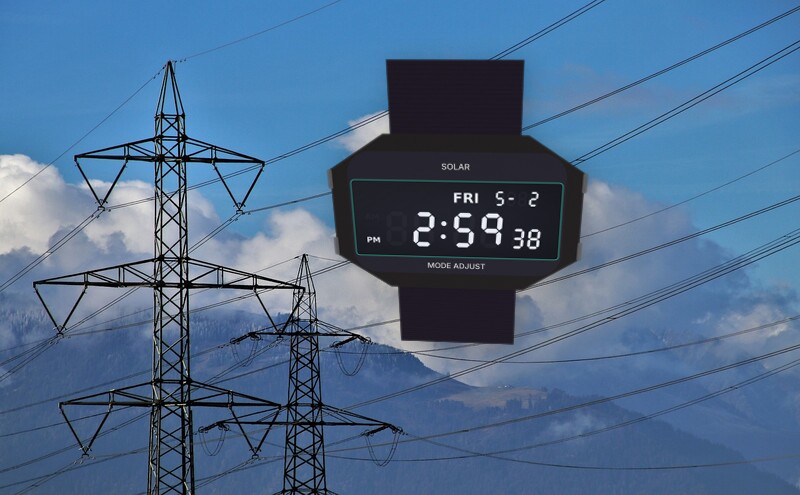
2:59:38
